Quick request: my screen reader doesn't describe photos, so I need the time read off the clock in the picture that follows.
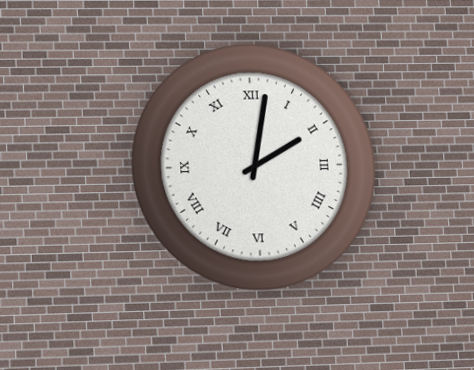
2:02
